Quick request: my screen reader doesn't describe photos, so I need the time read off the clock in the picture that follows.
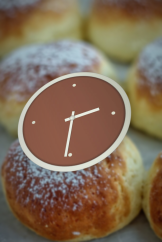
2:31
